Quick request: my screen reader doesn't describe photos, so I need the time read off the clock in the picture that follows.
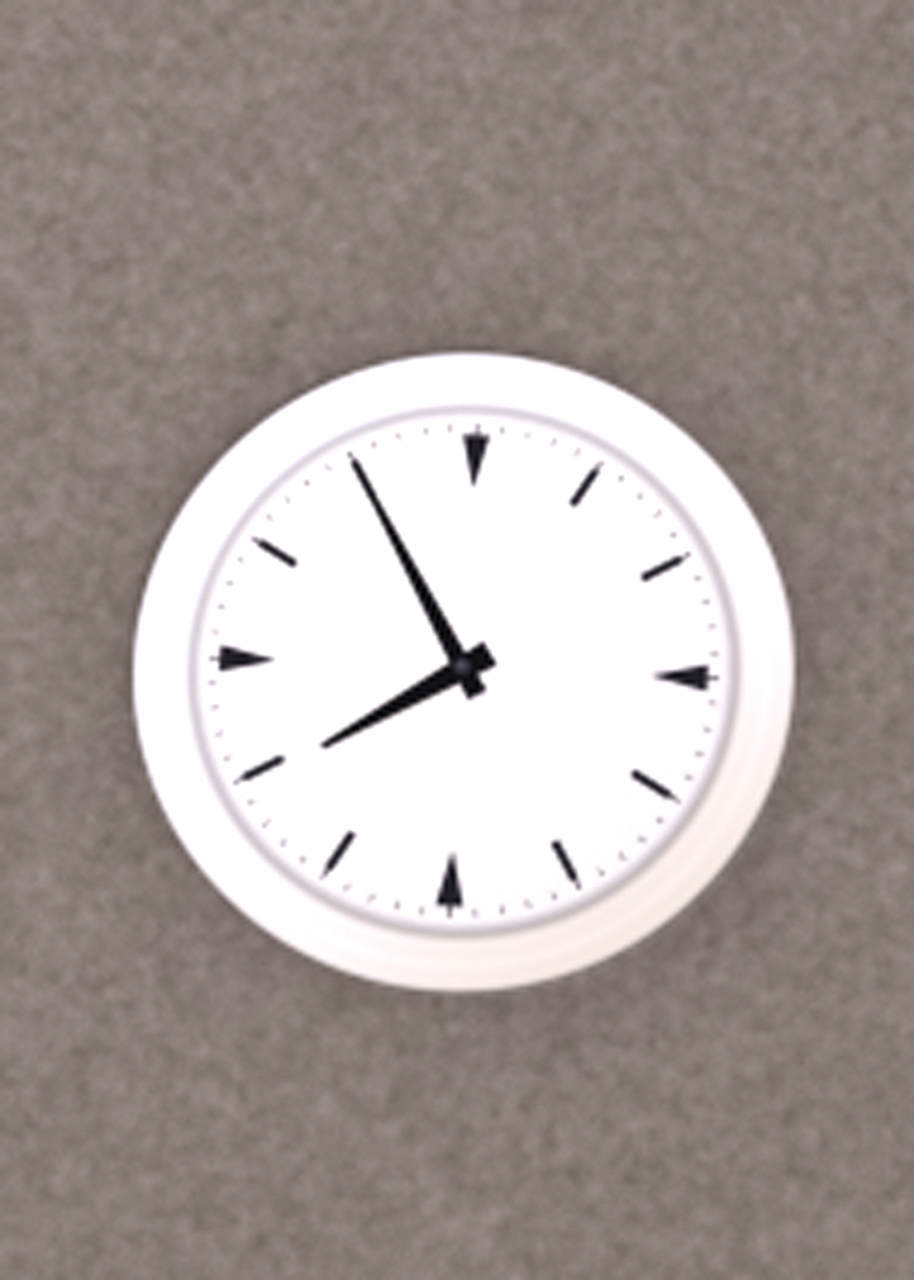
7:55
